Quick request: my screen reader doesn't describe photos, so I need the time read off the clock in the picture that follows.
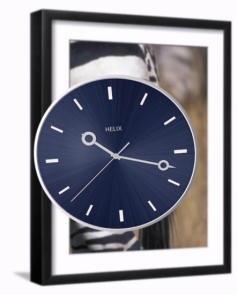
10:17:38
